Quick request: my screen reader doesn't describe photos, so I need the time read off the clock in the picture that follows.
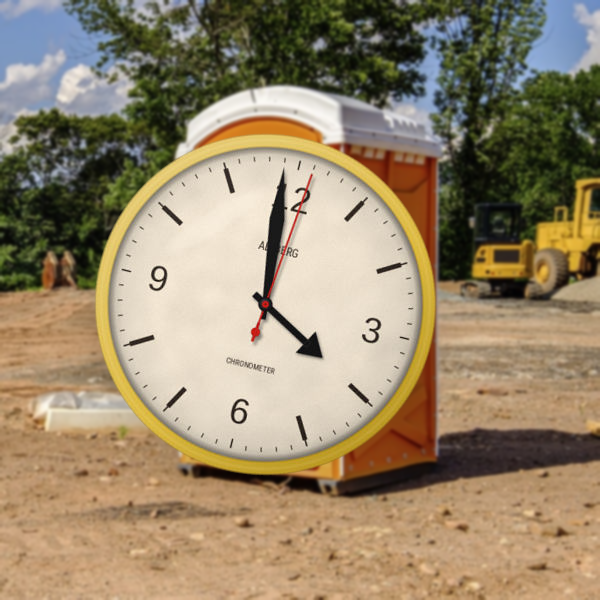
3:59:01
